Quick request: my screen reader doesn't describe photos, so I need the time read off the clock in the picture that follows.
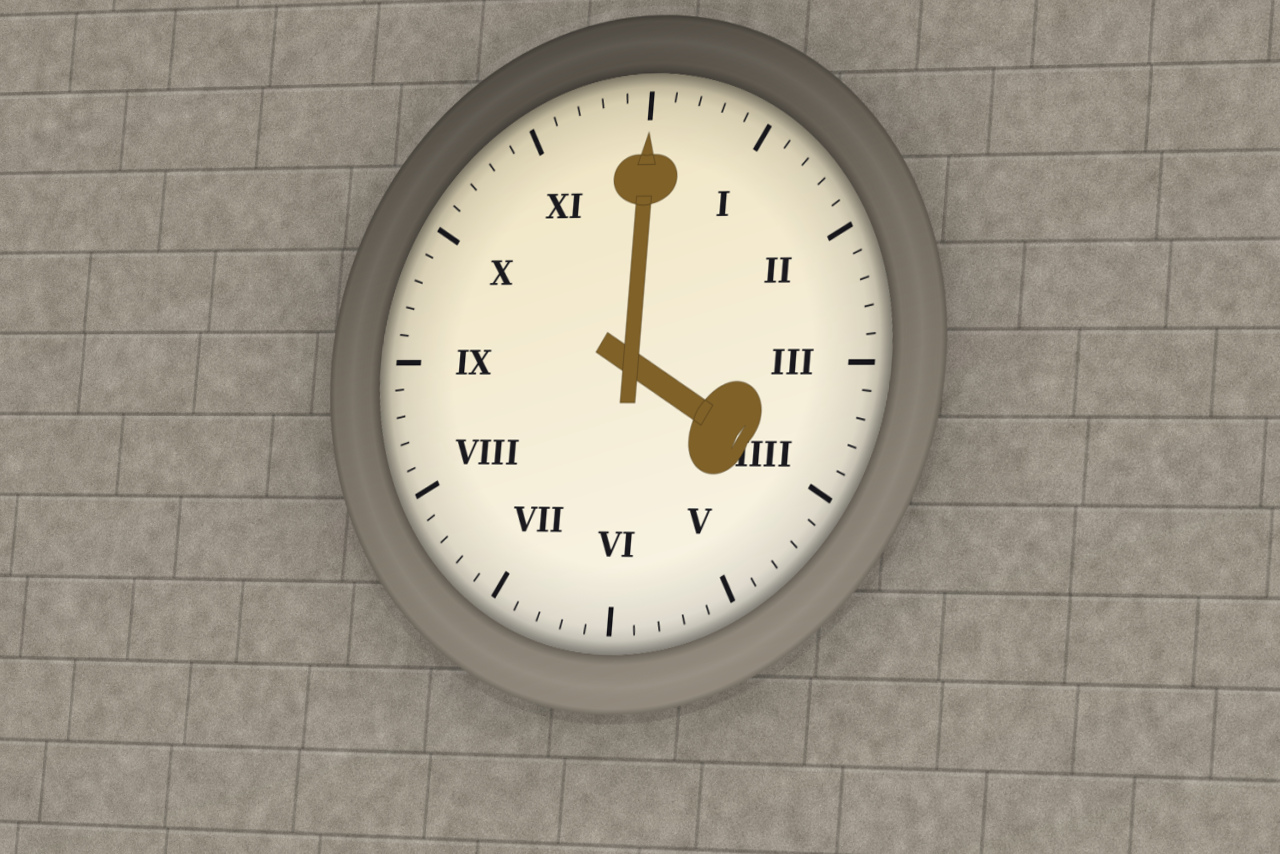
4:00
